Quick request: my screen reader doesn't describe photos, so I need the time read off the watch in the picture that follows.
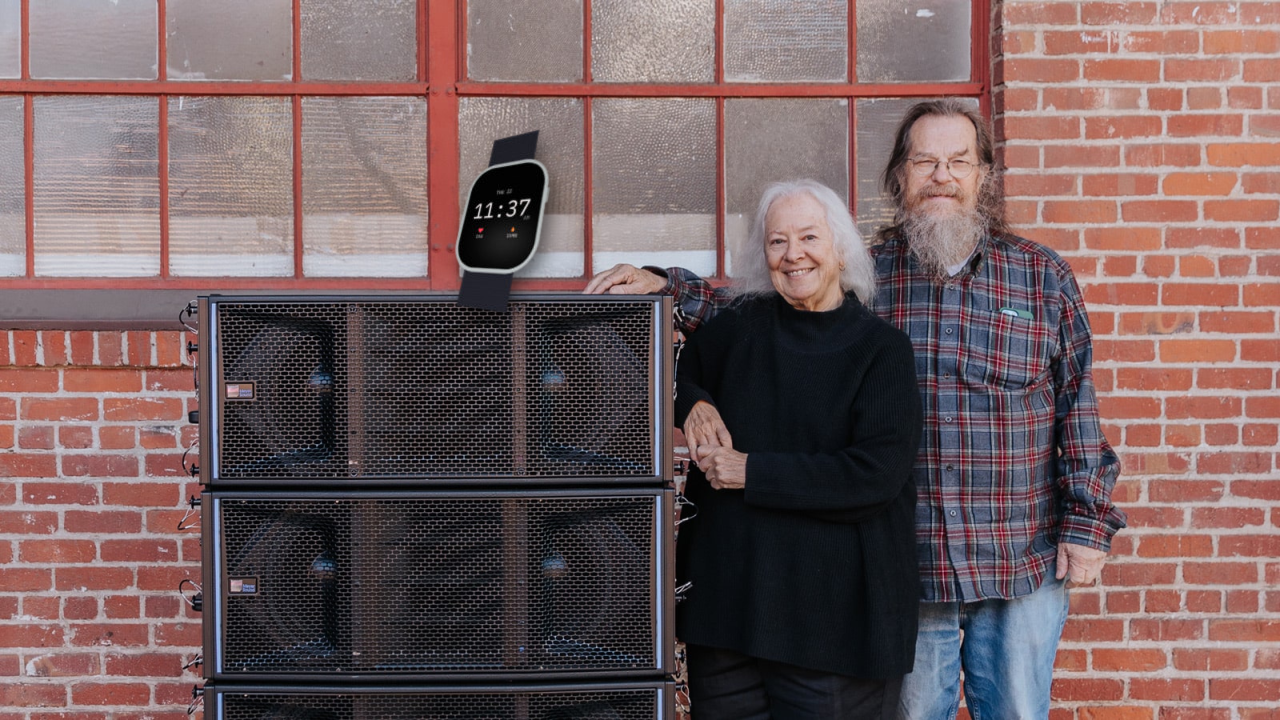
11:37
